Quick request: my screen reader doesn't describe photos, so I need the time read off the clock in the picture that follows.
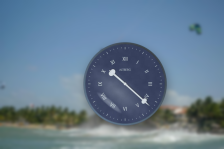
10:22
